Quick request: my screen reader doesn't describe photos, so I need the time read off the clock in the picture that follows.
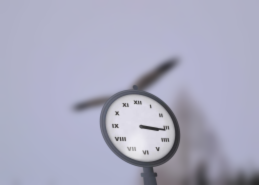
3:16
